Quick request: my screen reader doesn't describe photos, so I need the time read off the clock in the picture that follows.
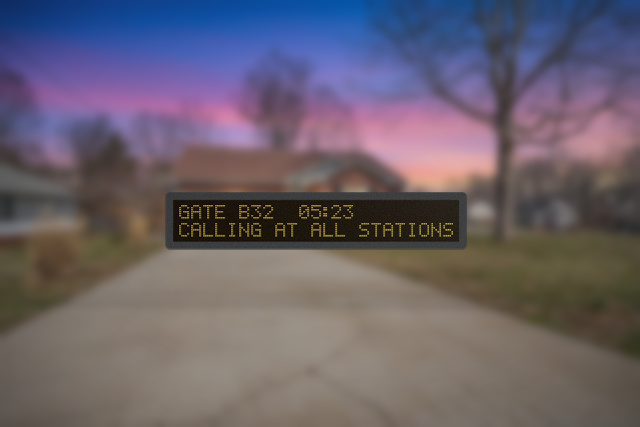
5:23
